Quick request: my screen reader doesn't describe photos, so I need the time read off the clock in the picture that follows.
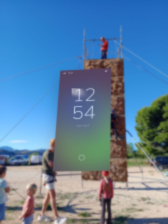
12:54
